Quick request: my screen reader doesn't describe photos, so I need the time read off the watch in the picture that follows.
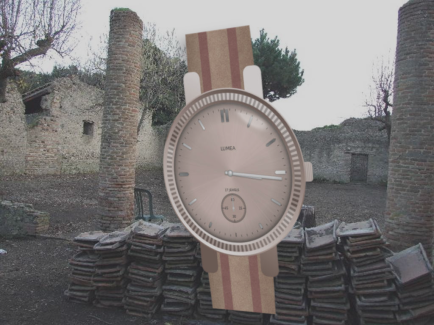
3:16
